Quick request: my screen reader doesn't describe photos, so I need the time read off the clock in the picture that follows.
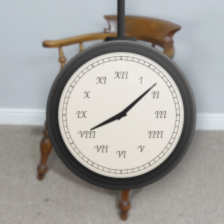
8:08
